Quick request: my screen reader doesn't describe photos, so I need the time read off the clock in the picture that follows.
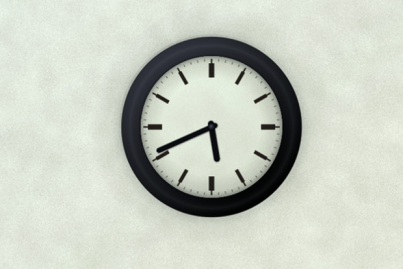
5:41
